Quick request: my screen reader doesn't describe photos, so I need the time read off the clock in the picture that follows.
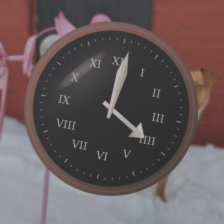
4:01
